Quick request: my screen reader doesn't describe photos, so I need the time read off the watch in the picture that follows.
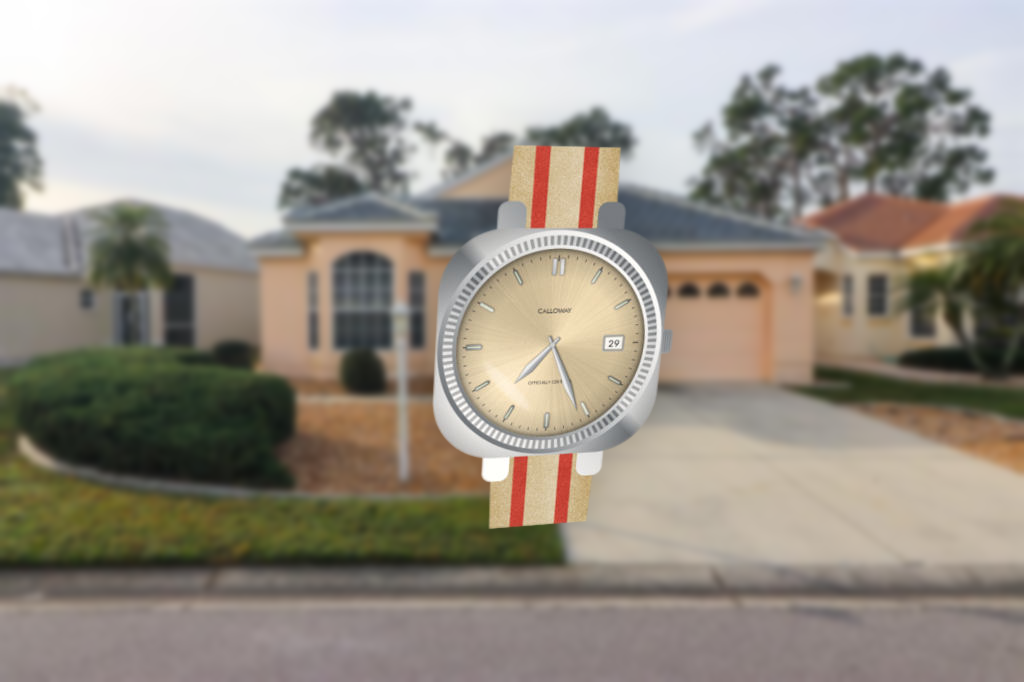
7:26
